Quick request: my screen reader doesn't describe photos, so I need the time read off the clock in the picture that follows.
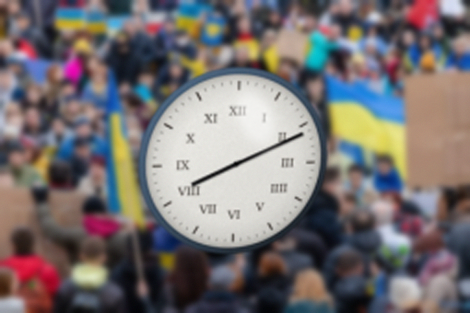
8:11
